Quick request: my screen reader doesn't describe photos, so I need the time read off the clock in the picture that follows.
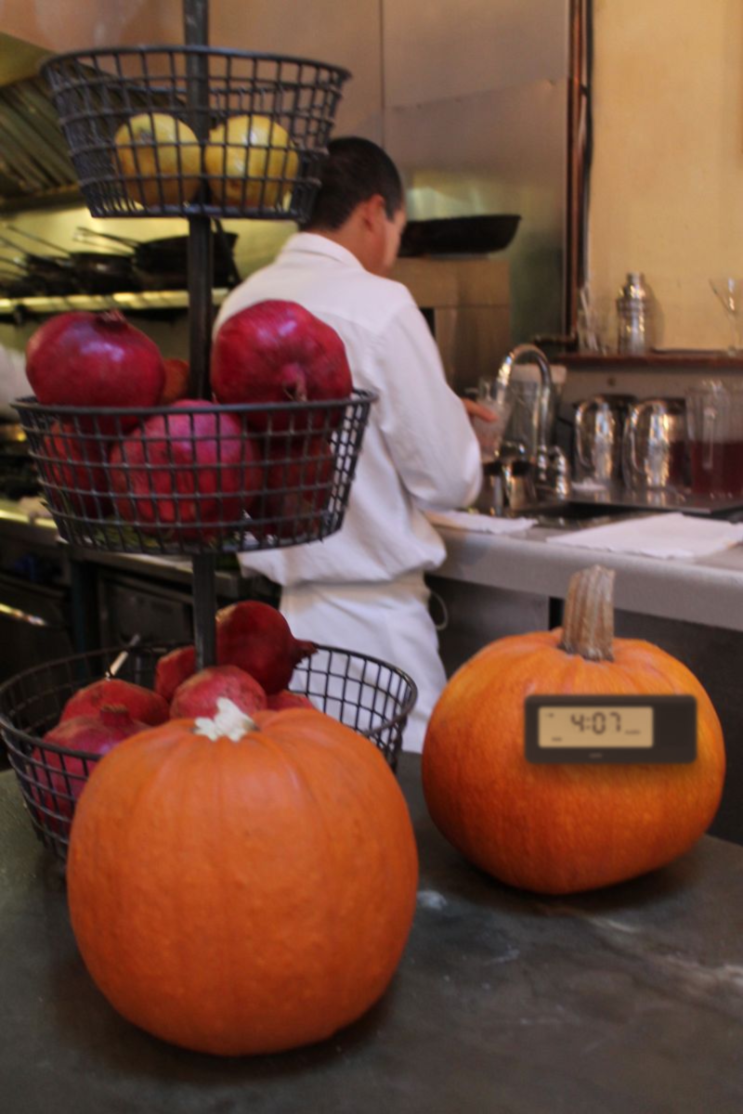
4:07
